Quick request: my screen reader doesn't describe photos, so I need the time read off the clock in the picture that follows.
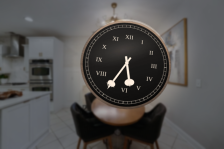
5:35
